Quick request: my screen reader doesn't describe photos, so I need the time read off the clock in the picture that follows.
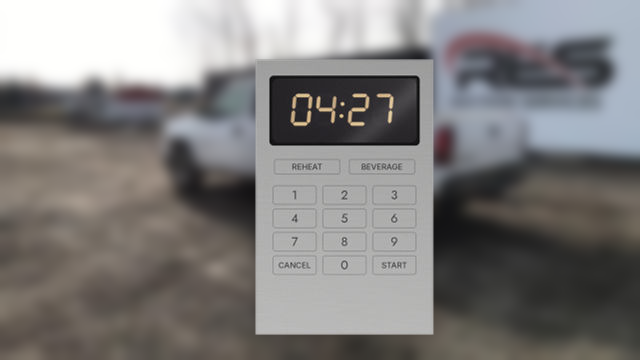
4:27
